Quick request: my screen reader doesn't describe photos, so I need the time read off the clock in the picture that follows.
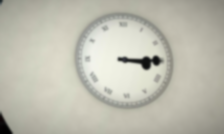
3:15
